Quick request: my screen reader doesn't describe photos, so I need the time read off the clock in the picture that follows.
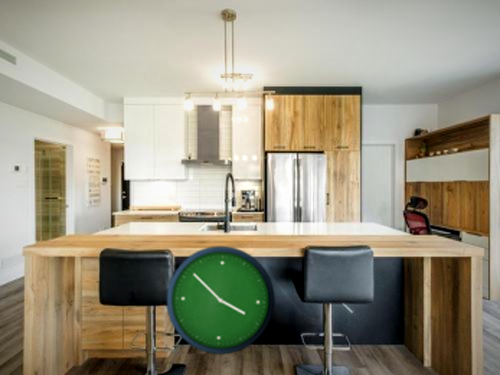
3:52
